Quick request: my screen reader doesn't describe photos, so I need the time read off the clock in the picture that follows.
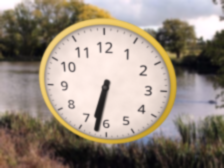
6:32
